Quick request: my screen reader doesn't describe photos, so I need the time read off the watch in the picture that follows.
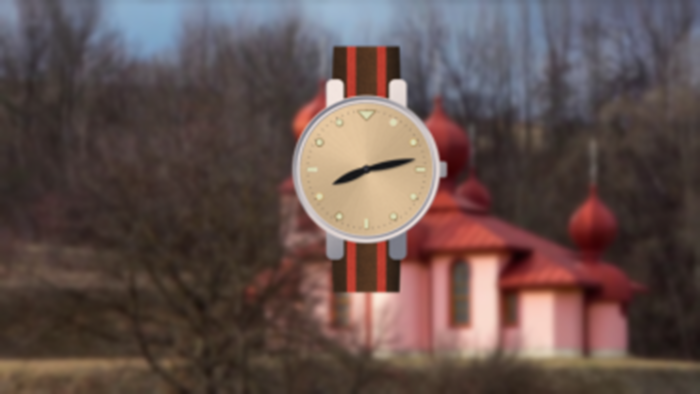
8:13
